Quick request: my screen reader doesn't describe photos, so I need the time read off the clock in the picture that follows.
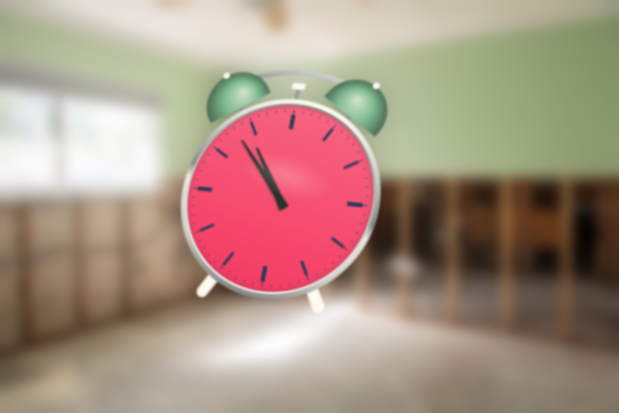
10:53
